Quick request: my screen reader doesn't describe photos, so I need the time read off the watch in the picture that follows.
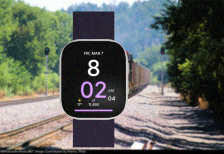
8:02
